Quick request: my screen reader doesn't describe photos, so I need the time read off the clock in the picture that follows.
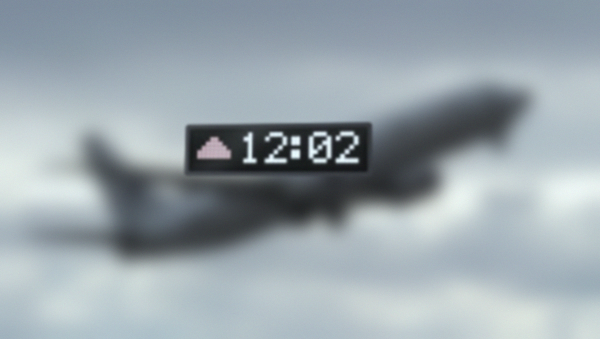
12:02
